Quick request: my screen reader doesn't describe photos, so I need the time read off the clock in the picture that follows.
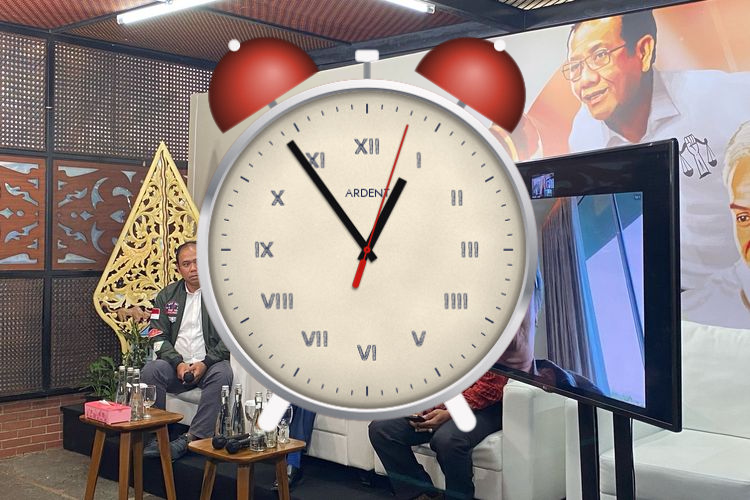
12:54:03
